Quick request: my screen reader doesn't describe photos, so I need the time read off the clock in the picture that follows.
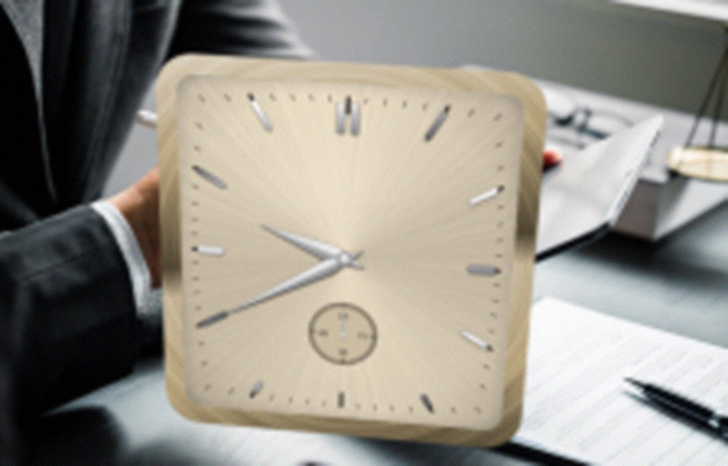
9:40
